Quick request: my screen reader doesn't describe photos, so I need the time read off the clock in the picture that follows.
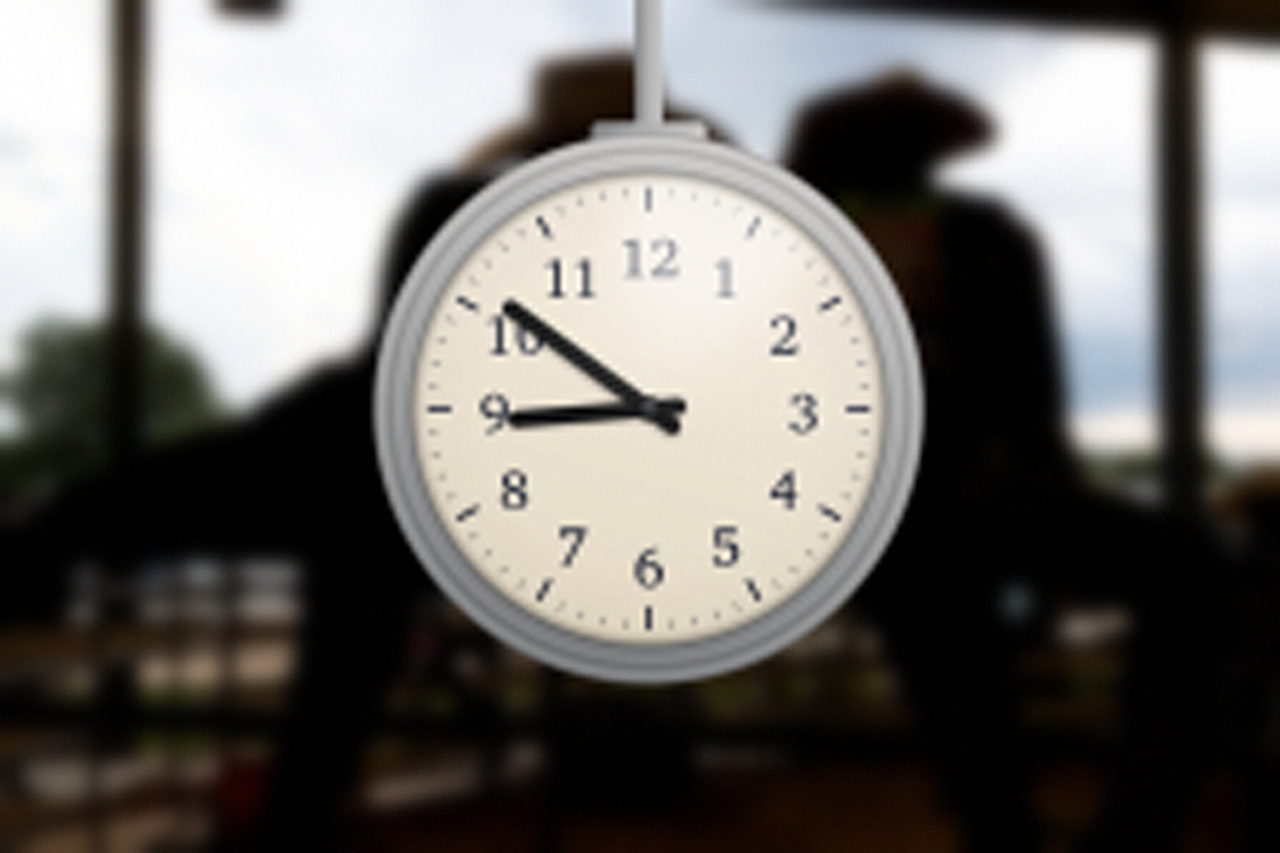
8:51
